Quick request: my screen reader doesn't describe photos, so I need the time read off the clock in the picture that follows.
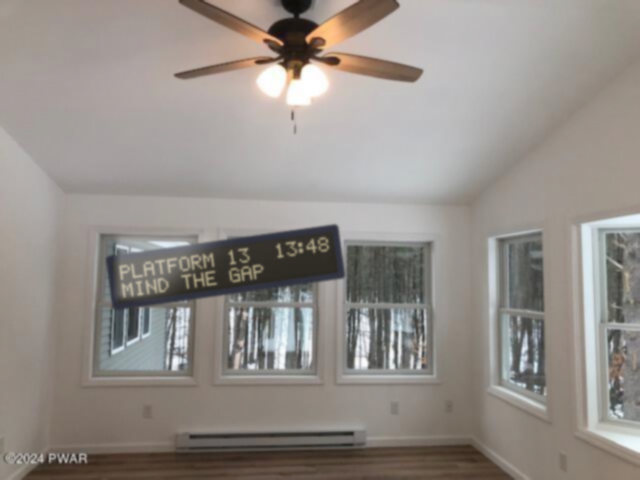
13:48
